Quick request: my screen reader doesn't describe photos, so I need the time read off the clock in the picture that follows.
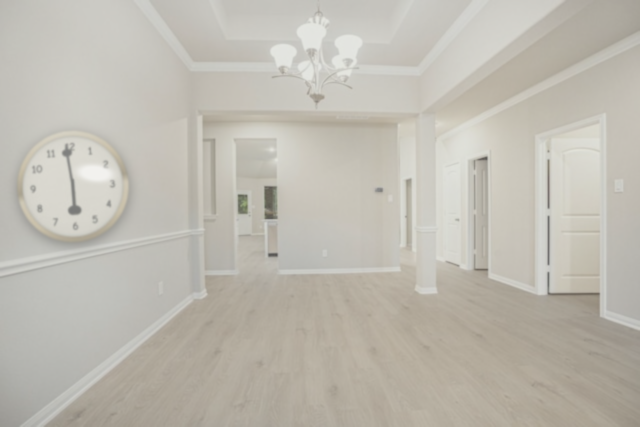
5:59
